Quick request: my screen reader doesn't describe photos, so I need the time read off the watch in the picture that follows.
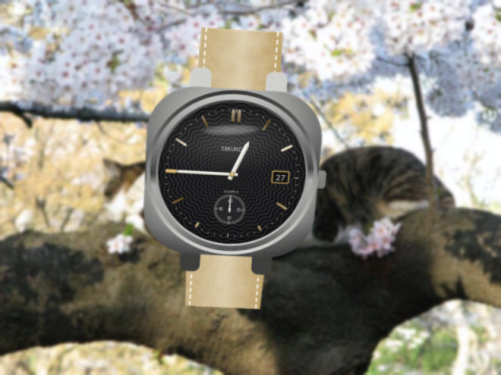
12:45
